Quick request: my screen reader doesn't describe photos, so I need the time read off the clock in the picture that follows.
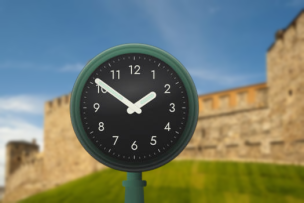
1:51
